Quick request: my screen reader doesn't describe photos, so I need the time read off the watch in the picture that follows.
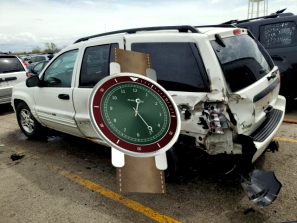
12:24
